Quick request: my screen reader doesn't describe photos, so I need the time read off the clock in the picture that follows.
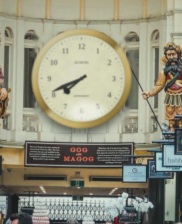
7:41
